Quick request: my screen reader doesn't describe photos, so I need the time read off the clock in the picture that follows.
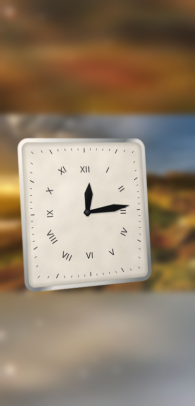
12:14
